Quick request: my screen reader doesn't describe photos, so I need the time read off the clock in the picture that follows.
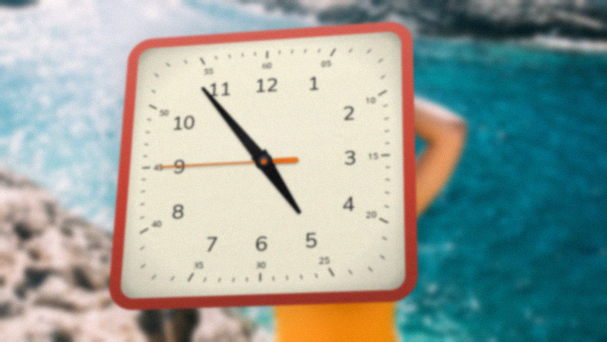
4:53:45
